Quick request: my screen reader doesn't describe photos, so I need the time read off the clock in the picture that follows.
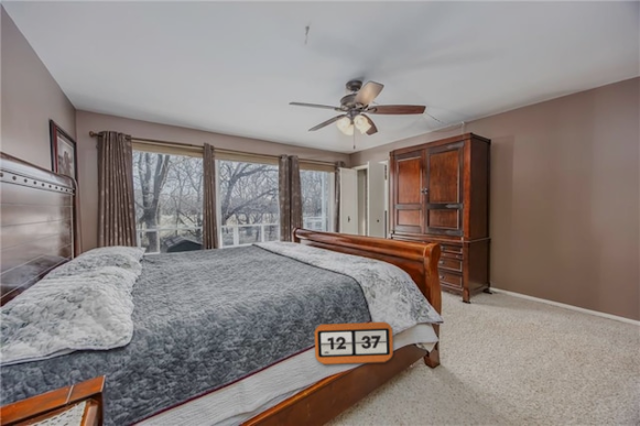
12:37
